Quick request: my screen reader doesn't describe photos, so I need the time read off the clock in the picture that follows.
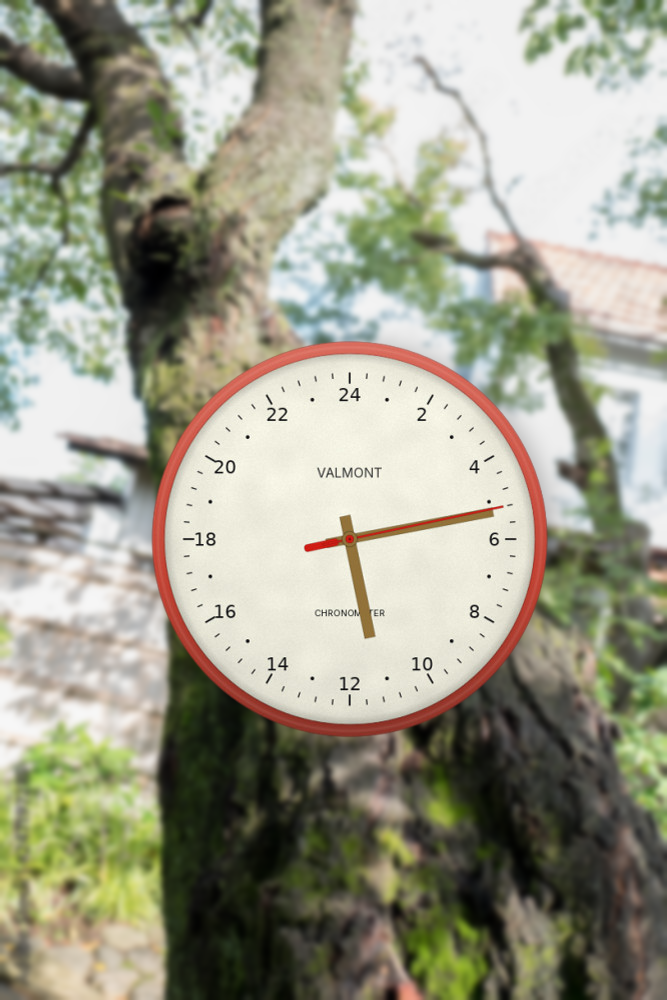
11:13:13
